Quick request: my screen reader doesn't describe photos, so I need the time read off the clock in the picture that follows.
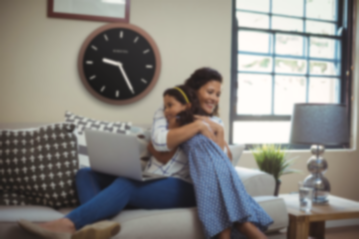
9:25
